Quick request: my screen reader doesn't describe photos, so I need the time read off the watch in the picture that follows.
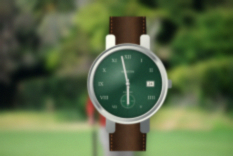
5:58
